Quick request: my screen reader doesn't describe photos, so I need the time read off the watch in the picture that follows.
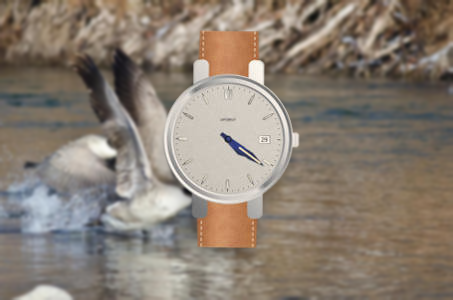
4:21
